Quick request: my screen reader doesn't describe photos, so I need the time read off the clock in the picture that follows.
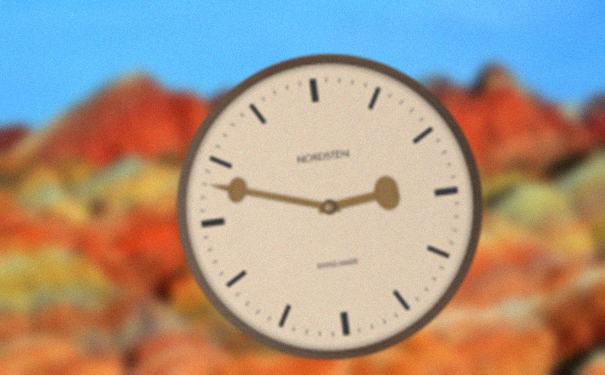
2:48
